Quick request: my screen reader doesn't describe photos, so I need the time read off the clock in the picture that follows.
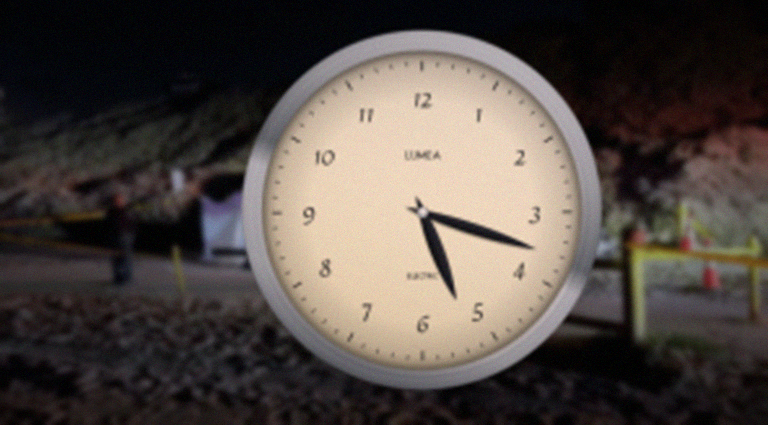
5:18
